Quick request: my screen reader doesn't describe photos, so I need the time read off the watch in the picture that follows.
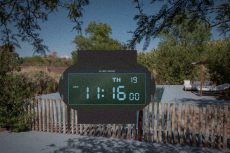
11:16:00
